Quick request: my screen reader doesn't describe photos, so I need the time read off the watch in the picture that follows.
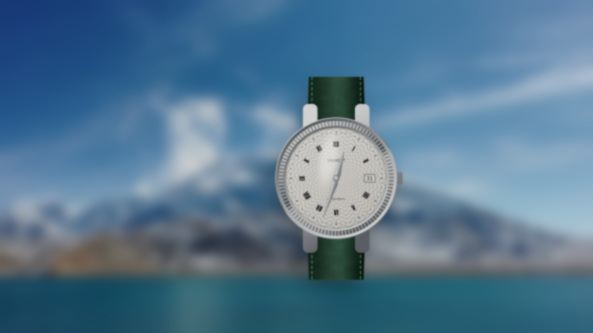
12:33
